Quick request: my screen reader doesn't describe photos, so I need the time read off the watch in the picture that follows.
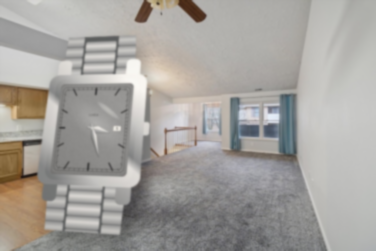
3:27
